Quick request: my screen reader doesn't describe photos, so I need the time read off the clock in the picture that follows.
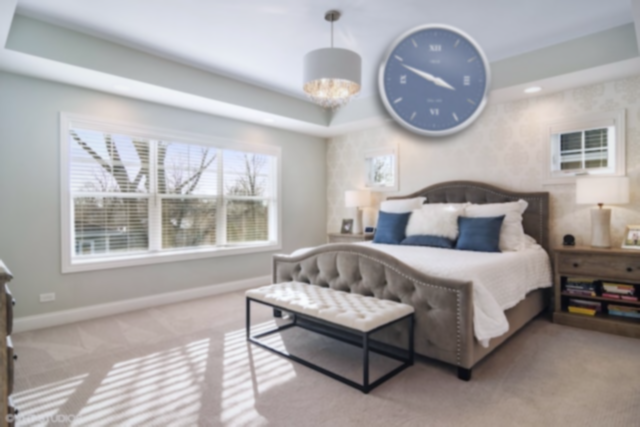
3:49
